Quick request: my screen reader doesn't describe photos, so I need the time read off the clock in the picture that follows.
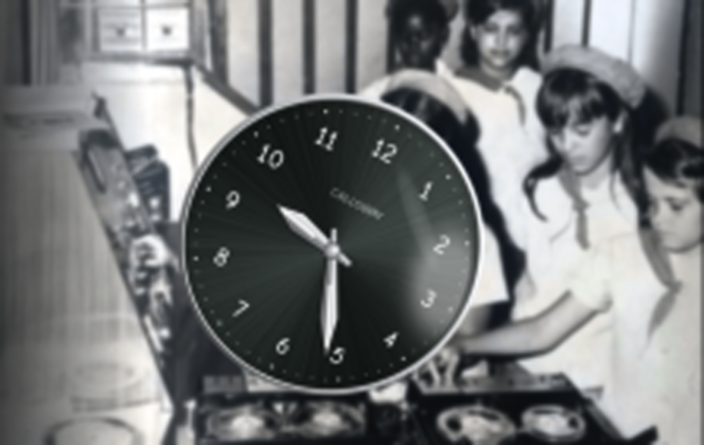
9:26
